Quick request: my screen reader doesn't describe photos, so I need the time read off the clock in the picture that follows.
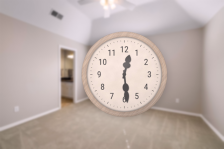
12:29
